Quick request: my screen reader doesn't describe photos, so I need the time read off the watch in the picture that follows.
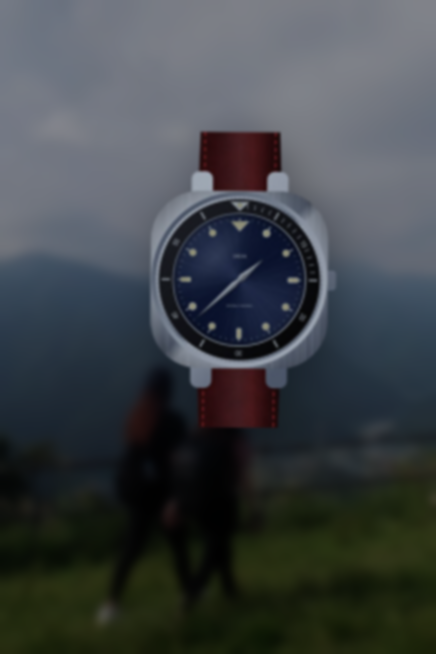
1:38
